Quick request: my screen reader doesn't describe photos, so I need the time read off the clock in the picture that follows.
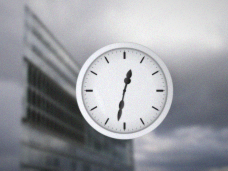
12:32
